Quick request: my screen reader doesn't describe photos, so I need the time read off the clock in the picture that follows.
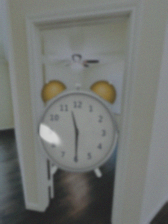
11:30
